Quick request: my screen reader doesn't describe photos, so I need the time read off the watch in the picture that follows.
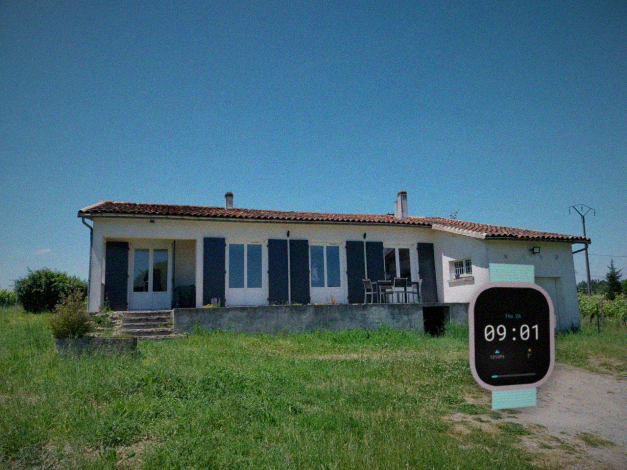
9:01
